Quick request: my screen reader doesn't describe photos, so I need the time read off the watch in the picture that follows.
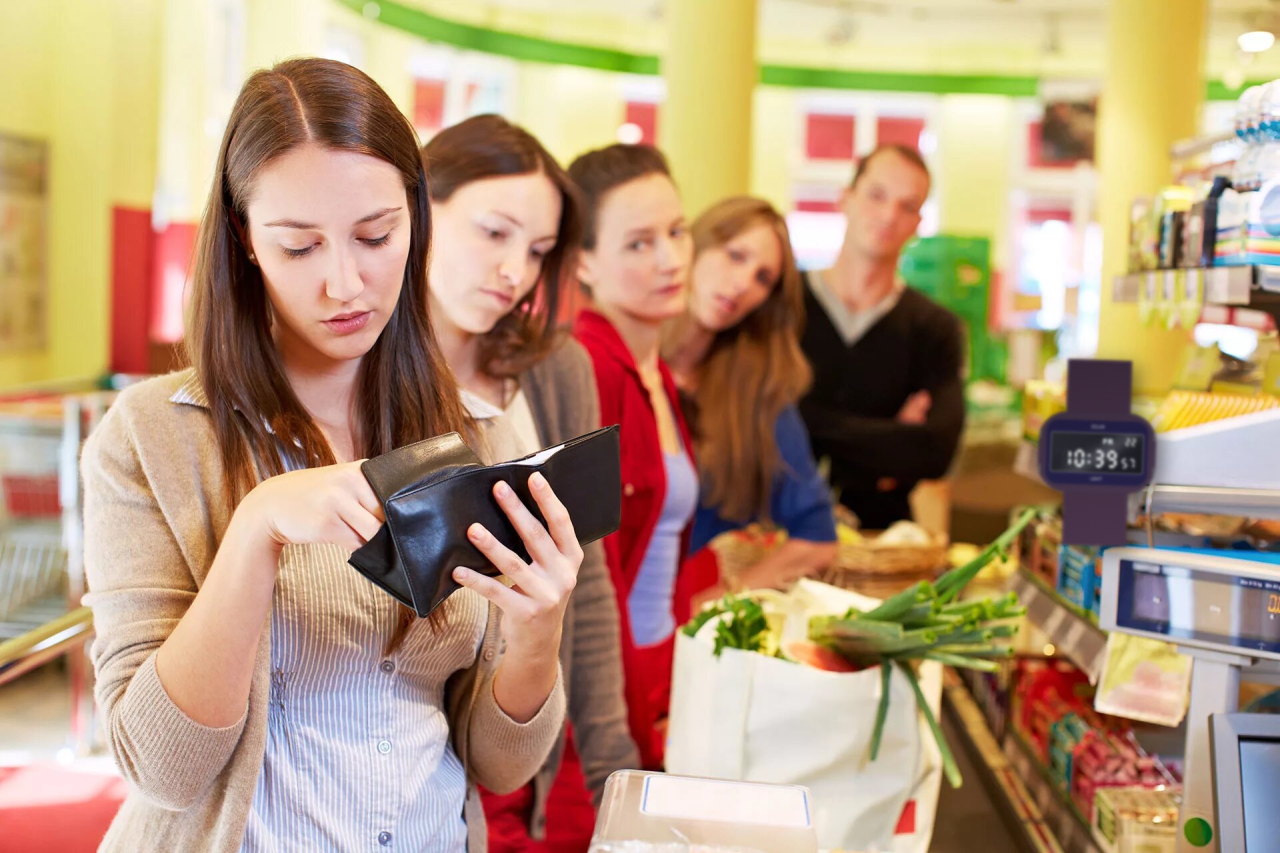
10:39
